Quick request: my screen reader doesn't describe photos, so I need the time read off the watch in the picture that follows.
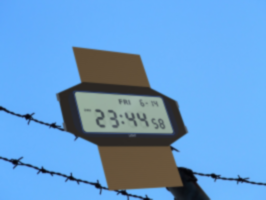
23:44:58
